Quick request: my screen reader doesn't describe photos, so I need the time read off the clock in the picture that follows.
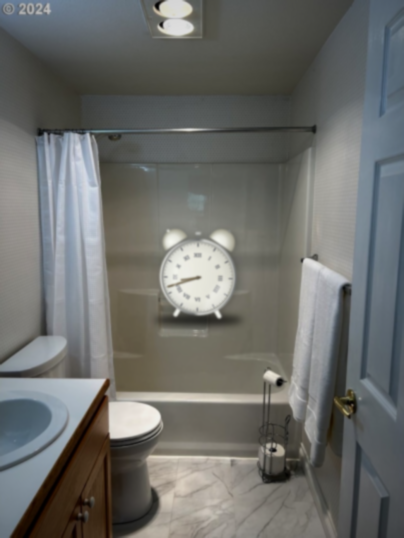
8:42
